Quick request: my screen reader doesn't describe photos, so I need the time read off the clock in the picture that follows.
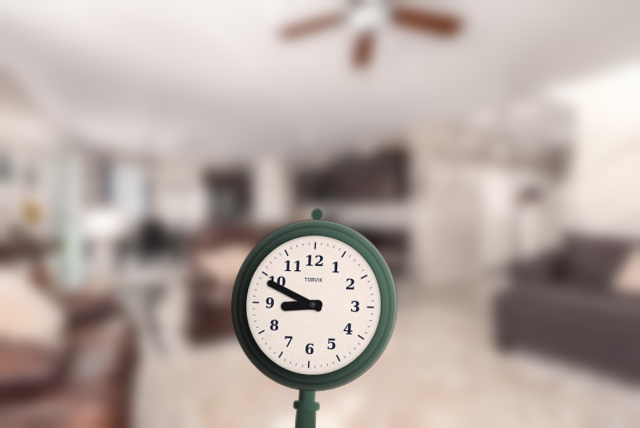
8:49
